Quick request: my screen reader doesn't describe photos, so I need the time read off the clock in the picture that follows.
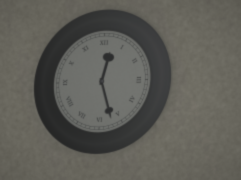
12:27
